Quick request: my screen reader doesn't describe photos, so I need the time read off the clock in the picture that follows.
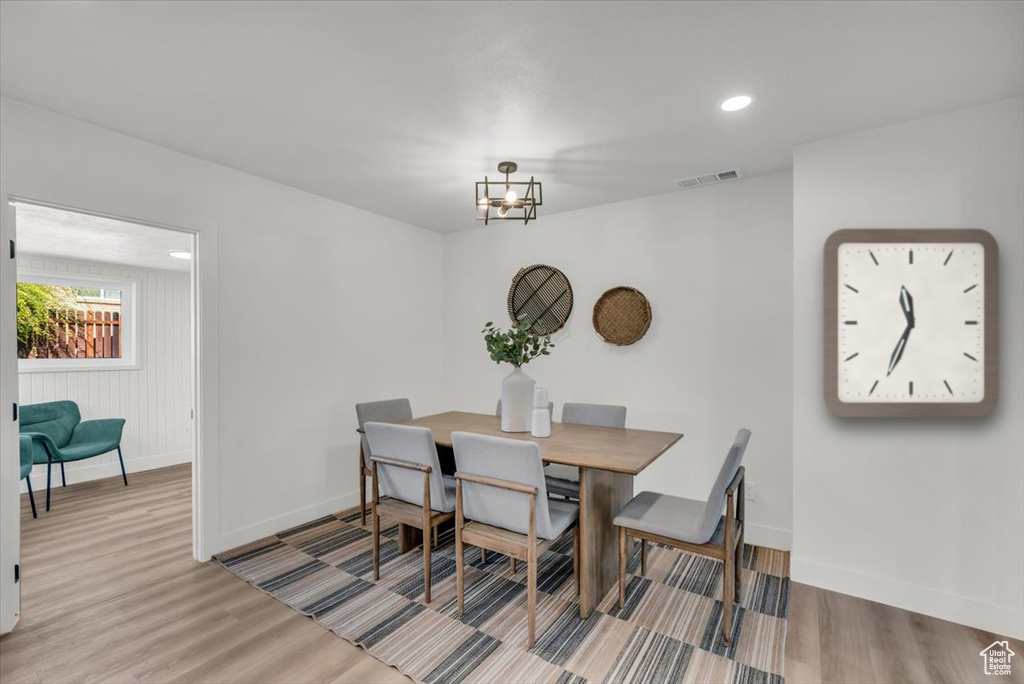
11:34
